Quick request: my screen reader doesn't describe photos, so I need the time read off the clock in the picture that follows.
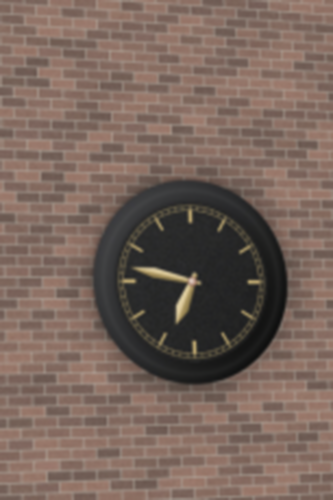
6:47
